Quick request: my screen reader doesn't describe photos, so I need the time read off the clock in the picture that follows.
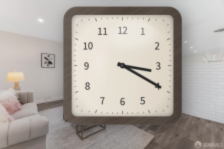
3:20
